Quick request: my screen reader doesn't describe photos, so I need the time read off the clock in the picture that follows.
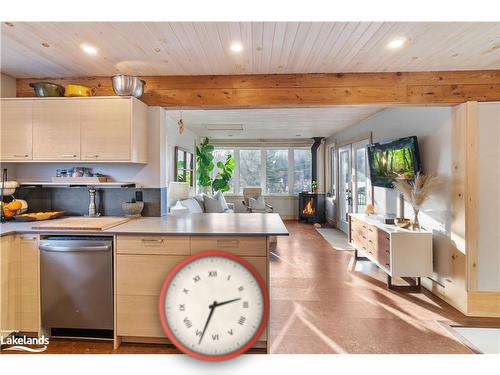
2:34
